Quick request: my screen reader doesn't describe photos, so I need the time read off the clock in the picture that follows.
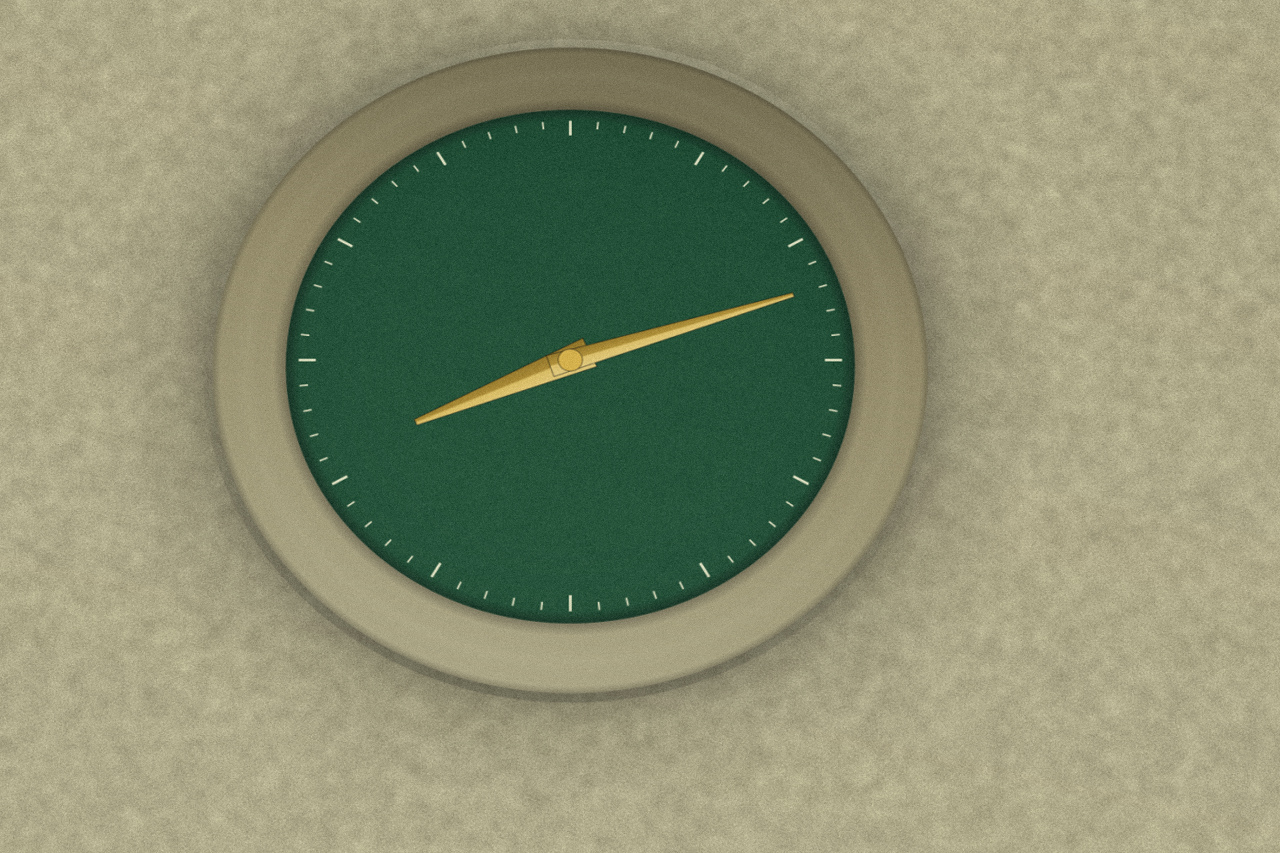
8:12
